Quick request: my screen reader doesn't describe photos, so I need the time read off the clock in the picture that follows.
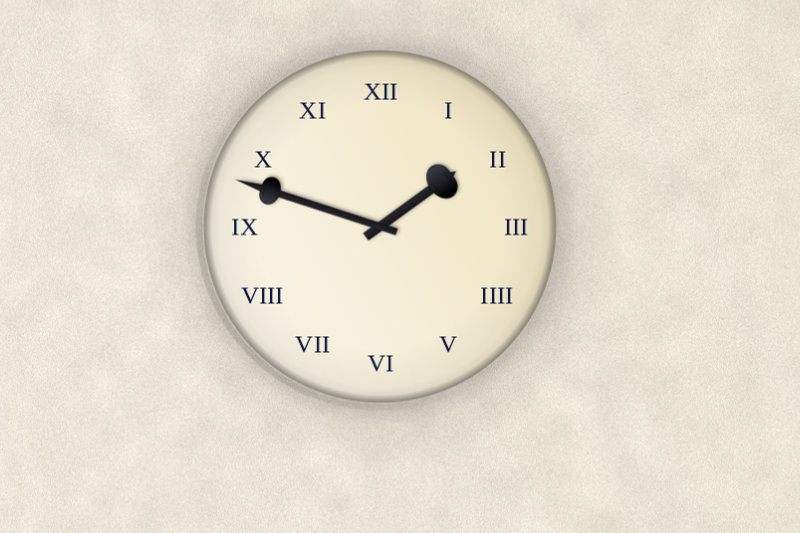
1:48
